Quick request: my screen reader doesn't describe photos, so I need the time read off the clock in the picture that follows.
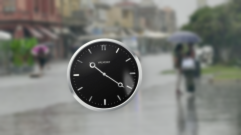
10:21
